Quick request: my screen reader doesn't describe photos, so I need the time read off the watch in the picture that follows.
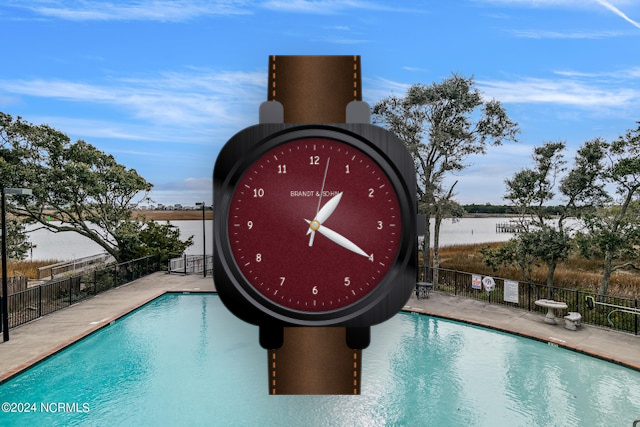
1:20:02
